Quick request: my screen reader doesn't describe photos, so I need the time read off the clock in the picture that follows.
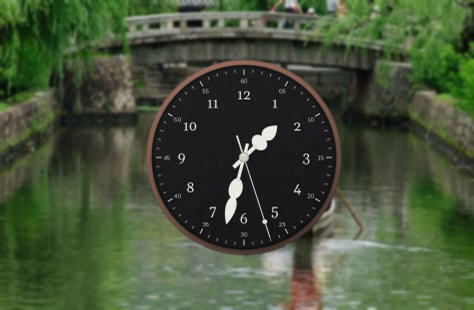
1:32:27
